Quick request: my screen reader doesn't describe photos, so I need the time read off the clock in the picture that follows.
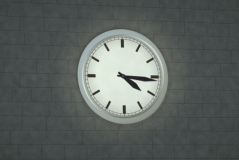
4:16
